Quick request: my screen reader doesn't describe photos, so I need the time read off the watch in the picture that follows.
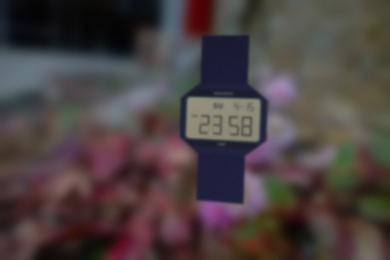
23:58
